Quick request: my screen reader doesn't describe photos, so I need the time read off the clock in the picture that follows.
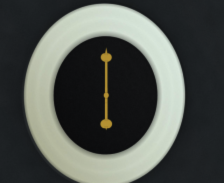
6:00
